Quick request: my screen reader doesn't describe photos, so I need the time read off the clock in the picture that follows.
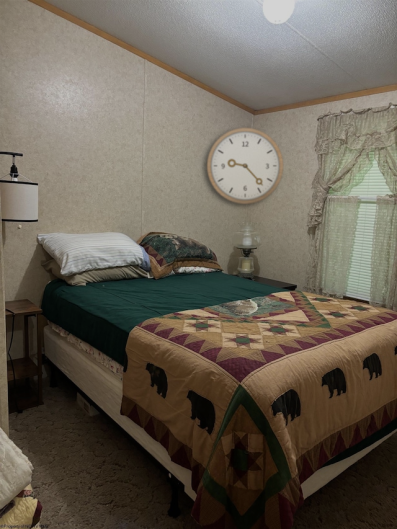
9:23
